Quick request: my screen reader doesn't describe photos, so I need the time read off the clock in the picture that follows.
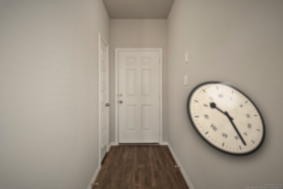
10:28
